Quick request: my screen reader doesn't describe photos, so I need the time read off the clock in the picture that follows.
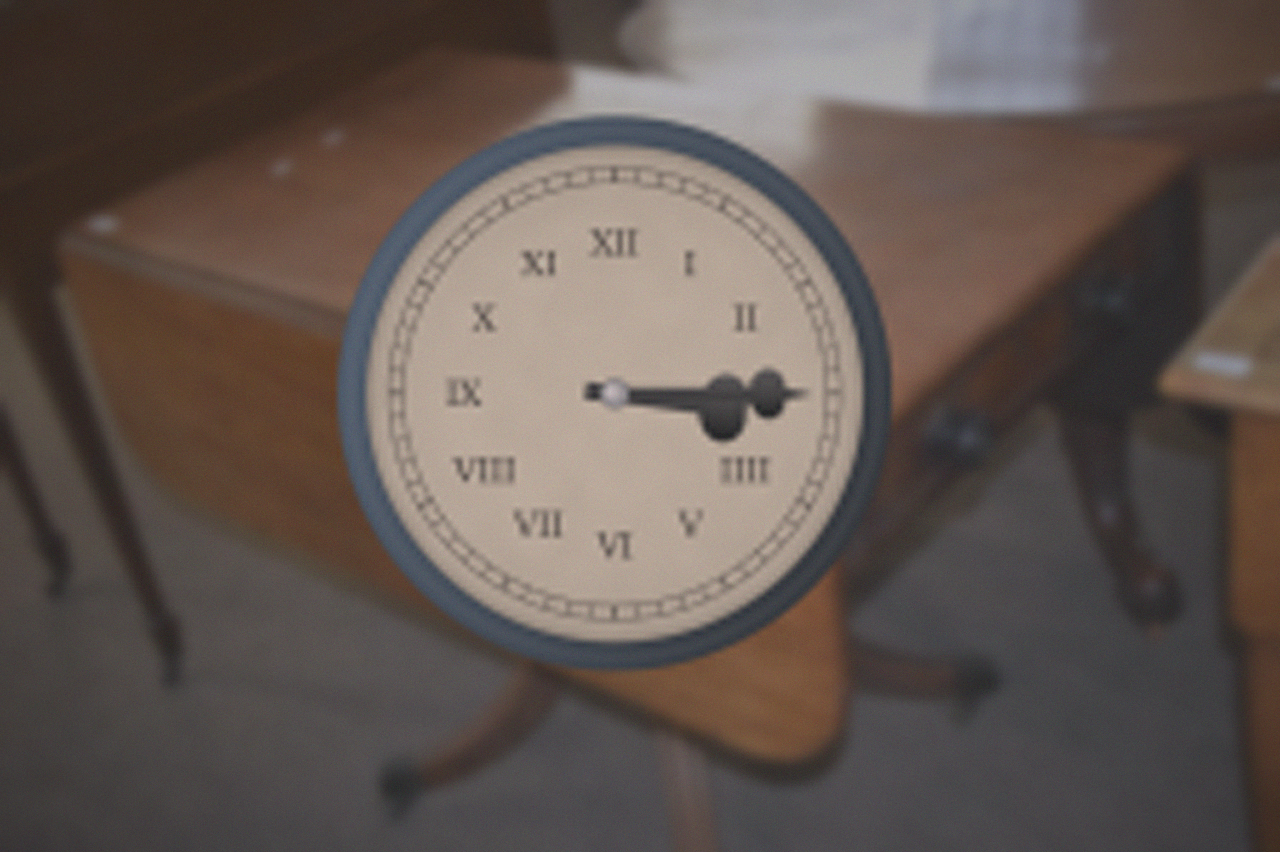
3:15
